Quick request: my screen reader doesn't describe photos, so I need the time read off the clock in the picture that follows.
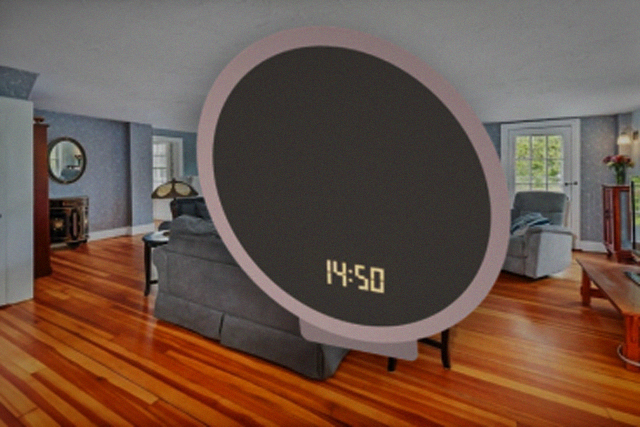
14:50
